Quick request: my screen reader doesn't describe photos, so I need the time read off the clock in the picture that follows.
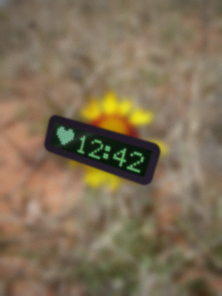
12:42
